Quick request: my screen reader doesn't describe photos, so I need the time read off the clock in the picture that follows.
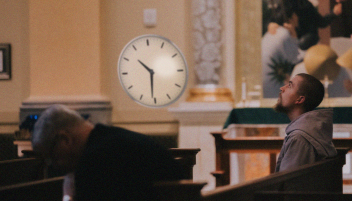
10:31
